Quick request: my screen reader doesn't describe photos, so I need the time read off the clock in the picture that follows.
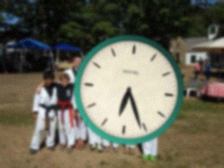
6:26
